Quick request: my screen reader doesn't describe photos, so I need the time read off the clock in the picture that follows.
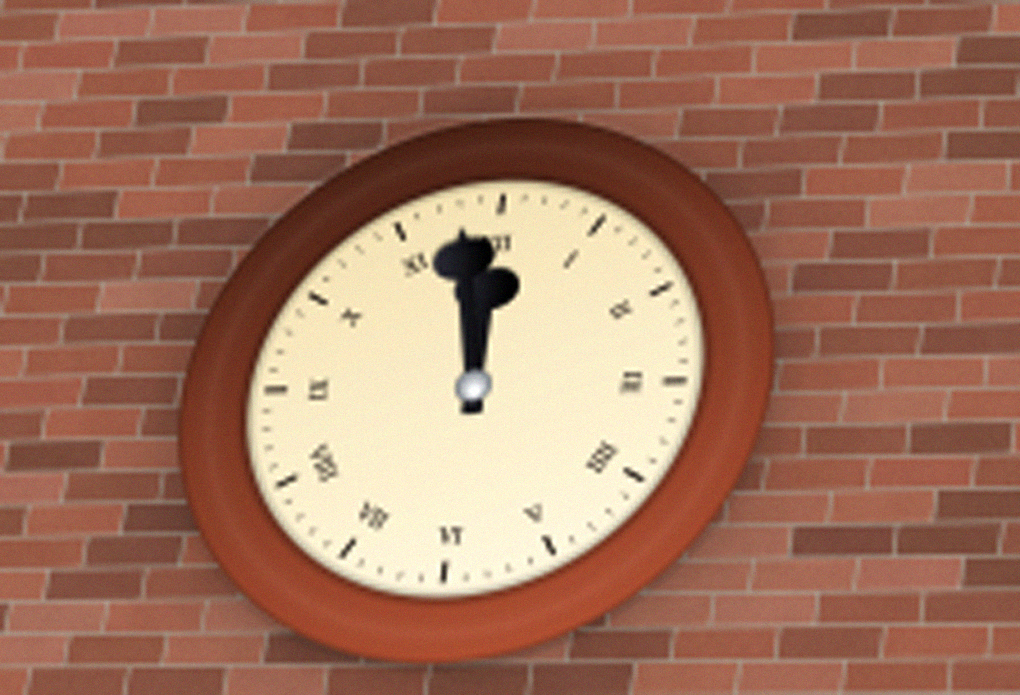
11:58
